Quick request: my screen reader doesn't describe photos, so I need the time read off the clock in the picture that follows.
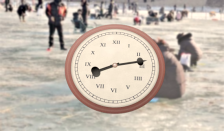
8:13
